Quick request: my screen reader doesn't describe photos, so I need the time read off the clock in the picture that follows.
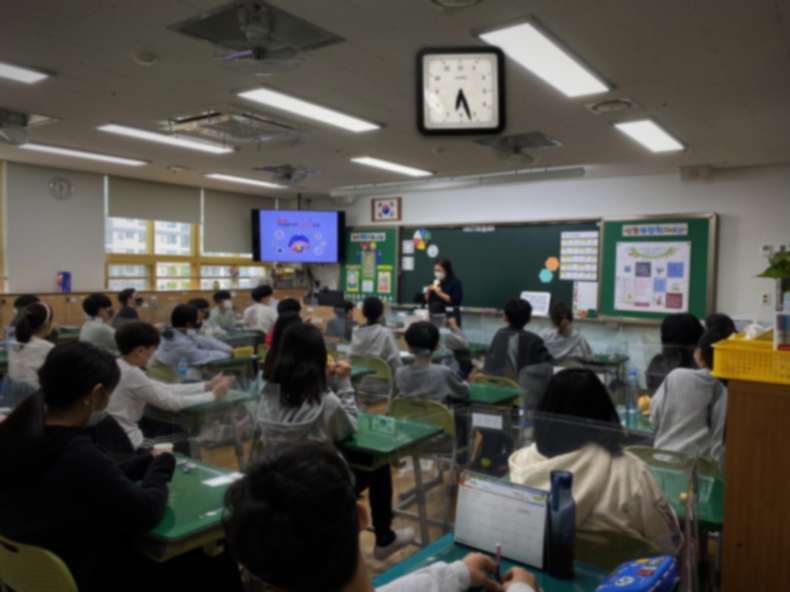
6:27
